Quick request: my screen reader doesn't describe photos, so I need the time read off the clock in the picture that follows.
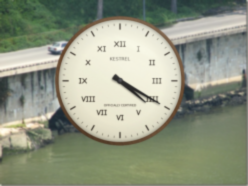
4:20
